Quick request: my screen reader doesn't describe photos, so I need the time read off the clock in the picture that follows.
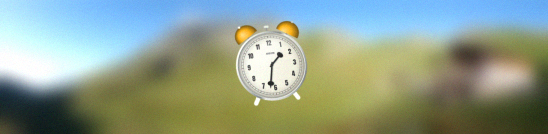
1:32
